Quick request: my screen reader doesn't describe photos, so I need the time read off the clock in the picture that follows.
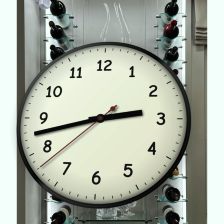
2:42:38
